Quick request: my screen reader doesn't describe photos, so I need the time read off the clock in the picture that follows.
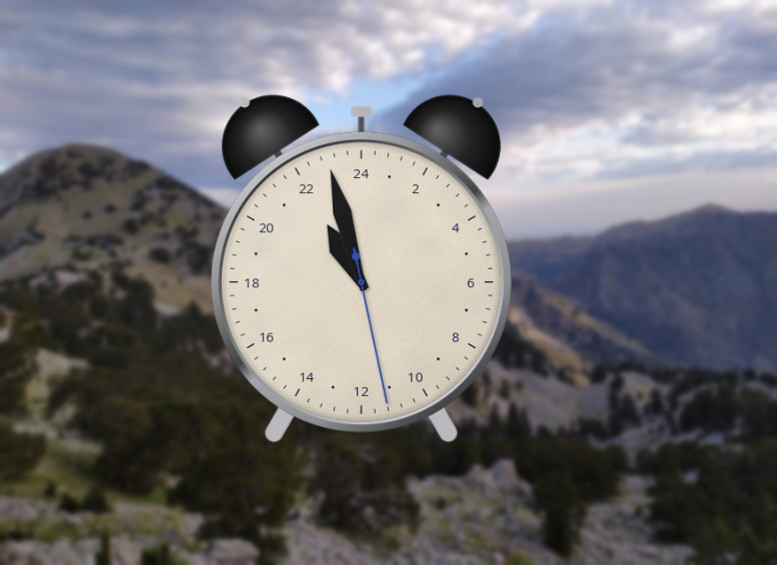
21:57:28
